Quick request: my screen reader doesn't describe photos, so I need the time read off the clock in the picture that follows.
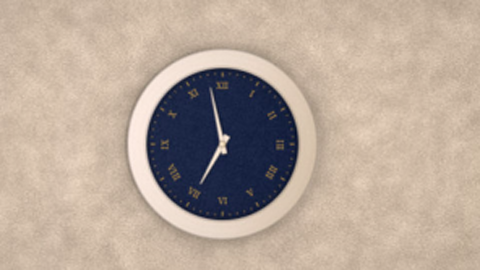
6:58
